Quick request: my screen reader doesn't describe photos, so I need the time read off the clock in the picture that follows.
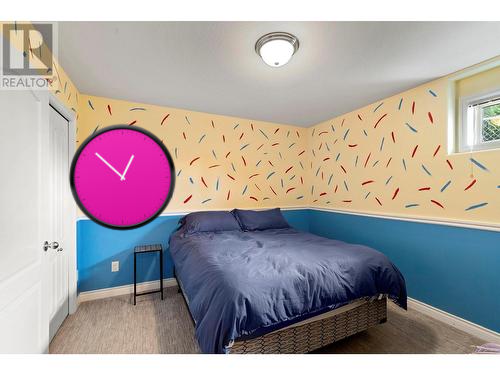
12:52
